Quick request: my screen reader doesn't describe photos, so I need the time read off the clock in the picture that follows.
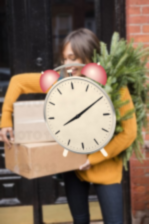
8:10
